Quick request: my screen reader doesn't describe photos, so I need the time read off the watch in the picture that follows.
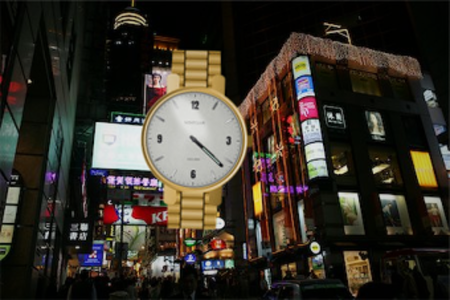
4:22
